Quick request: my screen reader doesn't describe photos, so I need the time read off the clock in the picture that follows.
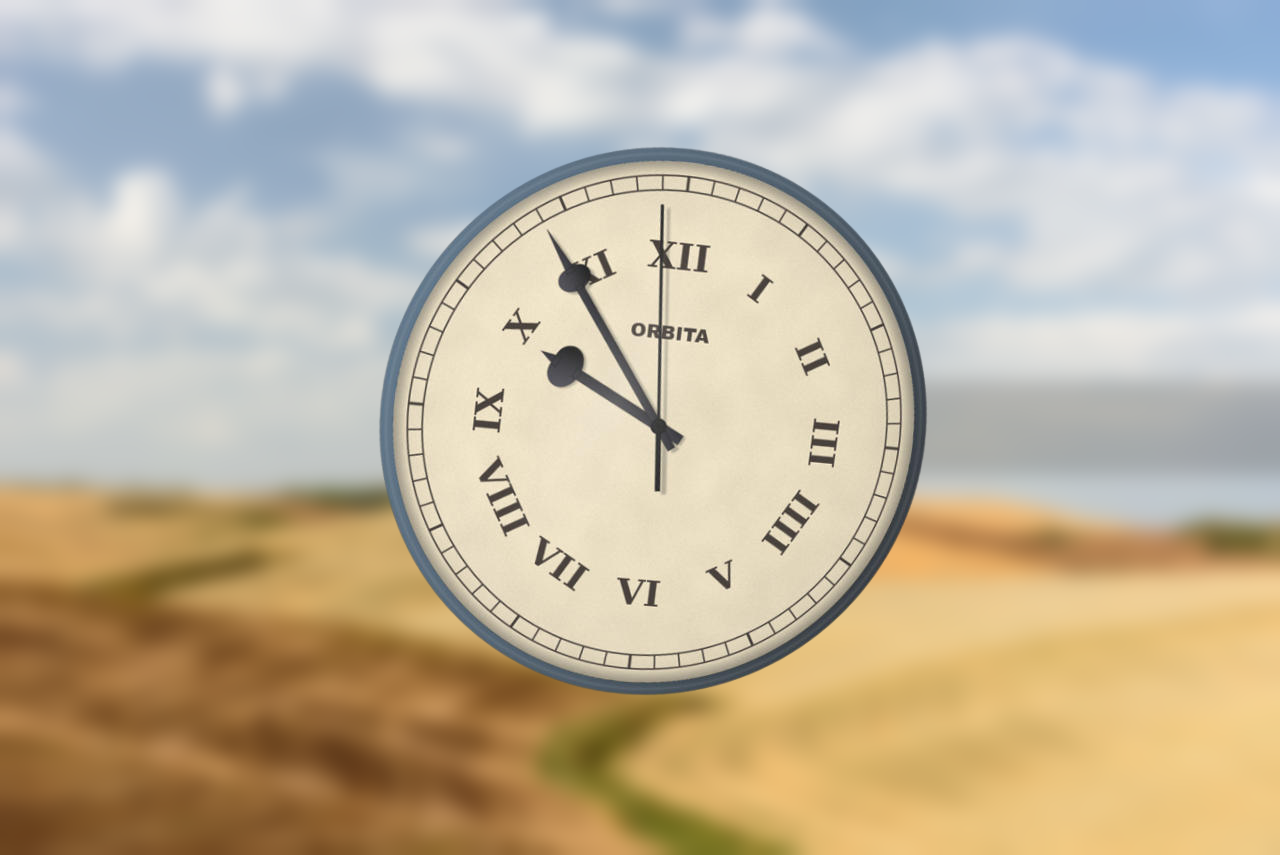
9:53:59
